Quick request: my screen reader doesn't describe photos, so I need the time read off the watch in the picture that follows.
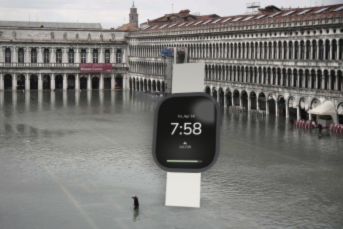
7:58
